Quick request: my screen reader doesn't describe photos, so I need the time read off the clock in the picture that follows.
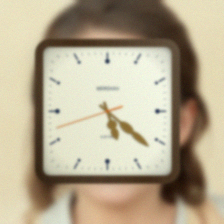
5:21:42
